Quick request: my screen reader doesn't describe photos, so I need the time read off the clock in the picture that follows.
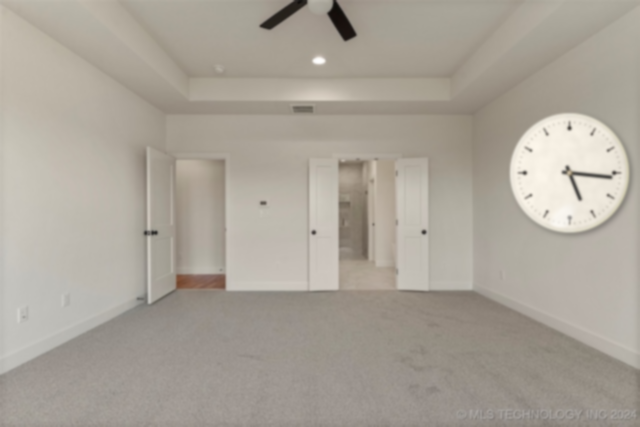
5:16
